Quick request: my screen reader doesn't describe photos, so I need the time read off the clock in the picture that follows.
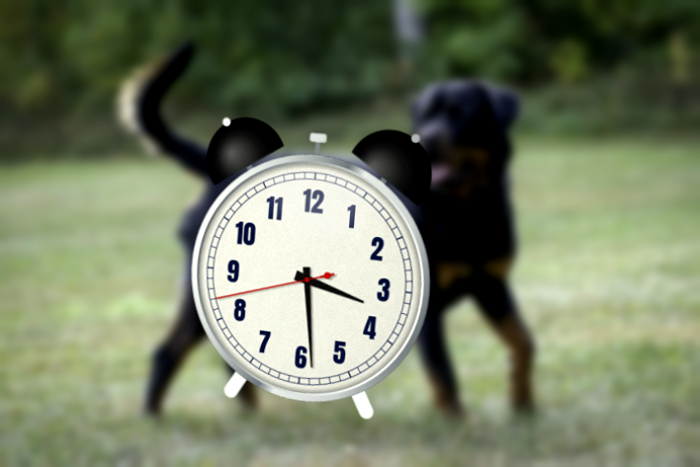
3:28:42
